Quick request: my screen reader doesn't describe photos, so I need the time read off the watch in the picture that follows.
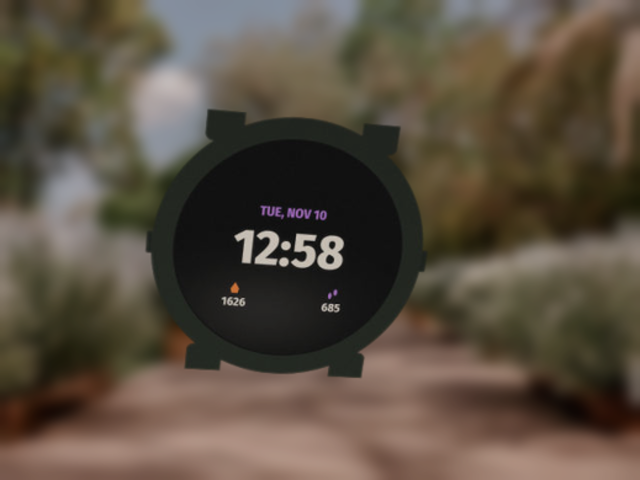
12:58
